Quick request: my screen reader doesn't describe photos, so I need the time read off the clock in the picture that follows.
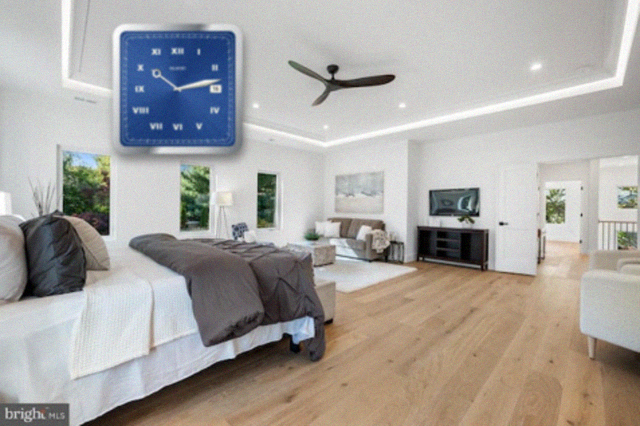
10:13
